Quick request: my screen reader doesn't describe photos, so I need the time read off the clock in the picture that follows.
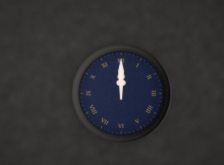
12:00
